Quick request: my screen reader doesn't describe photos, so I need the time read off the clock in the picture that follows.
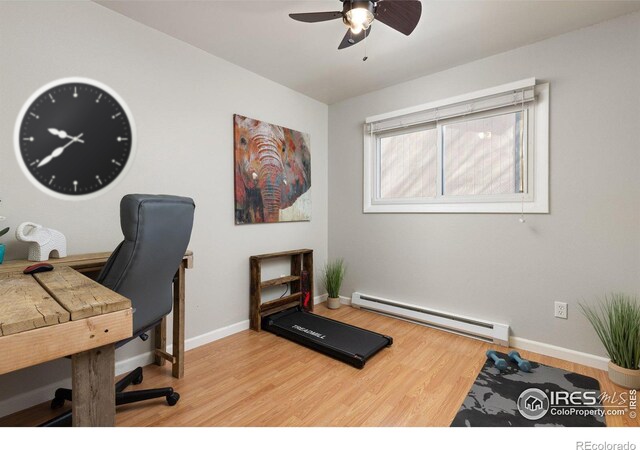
9:39
